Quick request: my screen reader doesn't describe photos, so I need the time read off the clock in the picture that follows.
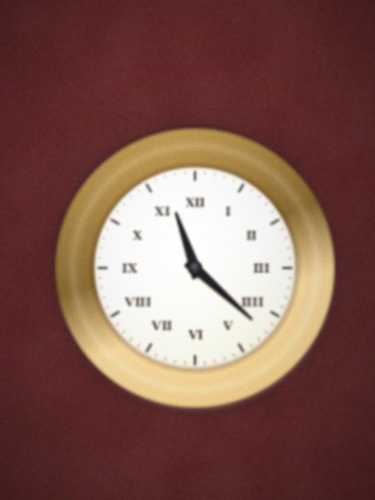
11:22
